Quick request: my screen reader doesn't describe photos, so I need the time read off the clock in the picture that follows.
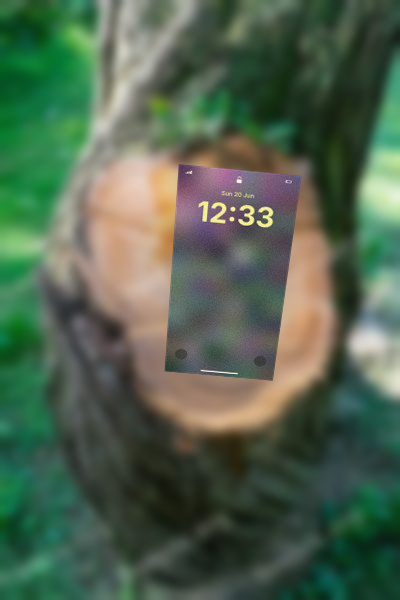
12:33
